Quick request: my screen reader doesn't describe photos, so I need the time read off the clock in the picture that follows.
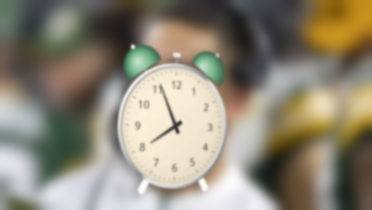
7:56
